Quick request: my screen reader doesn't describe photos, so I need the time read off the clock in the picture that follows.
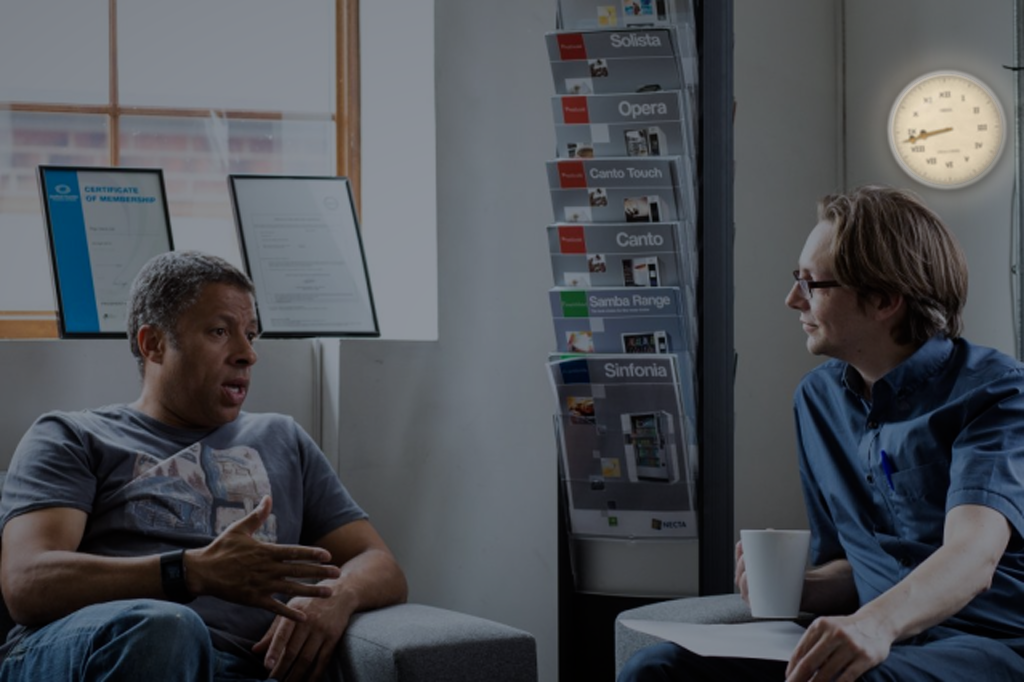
8:43
